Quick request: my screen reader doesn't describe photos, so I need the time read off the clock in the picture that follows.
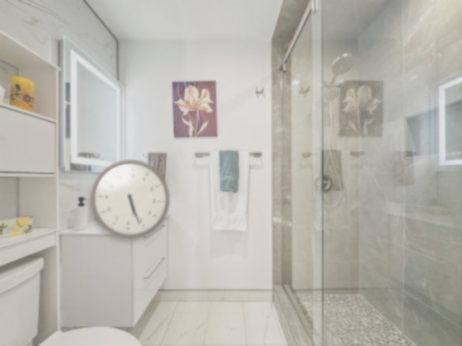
5:26
